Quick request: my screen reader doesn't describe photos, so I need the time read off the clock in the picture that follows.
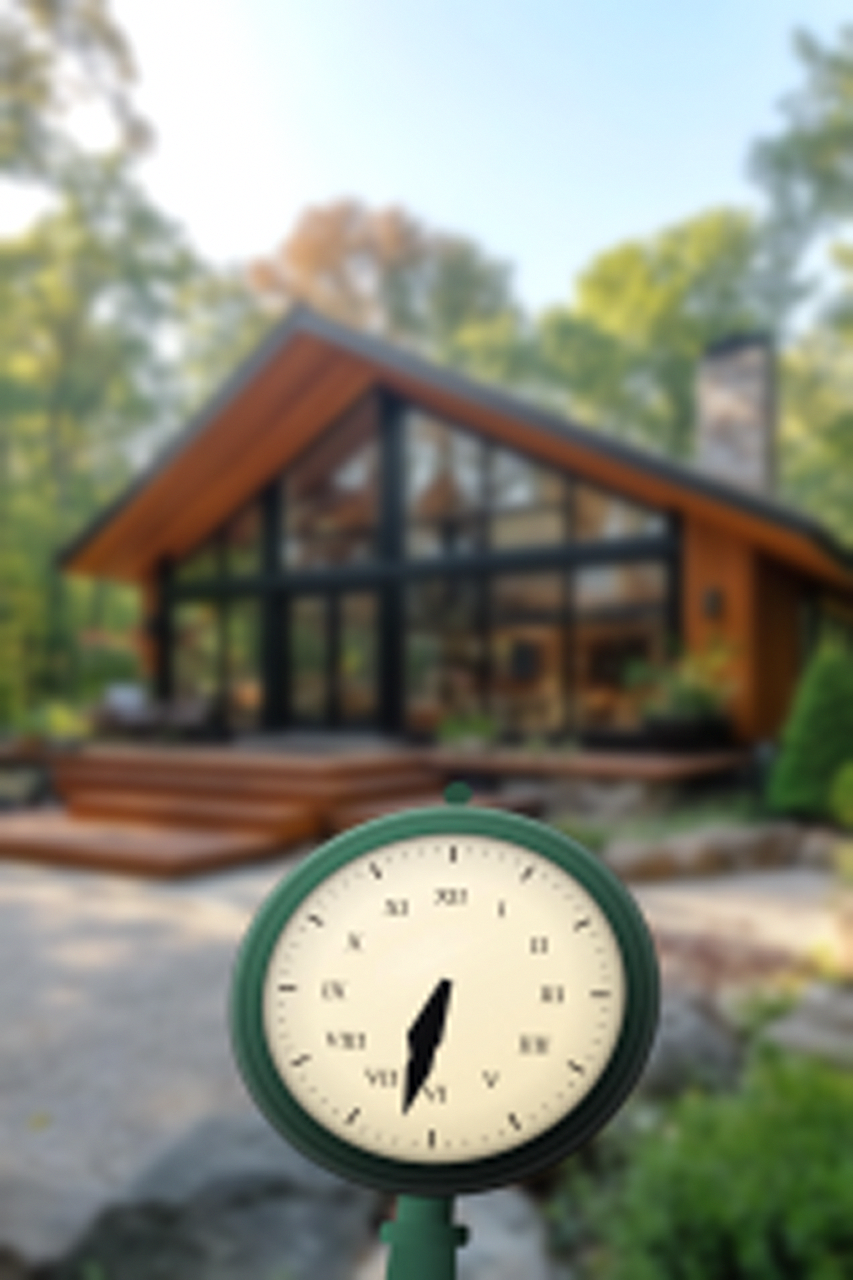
6:32
